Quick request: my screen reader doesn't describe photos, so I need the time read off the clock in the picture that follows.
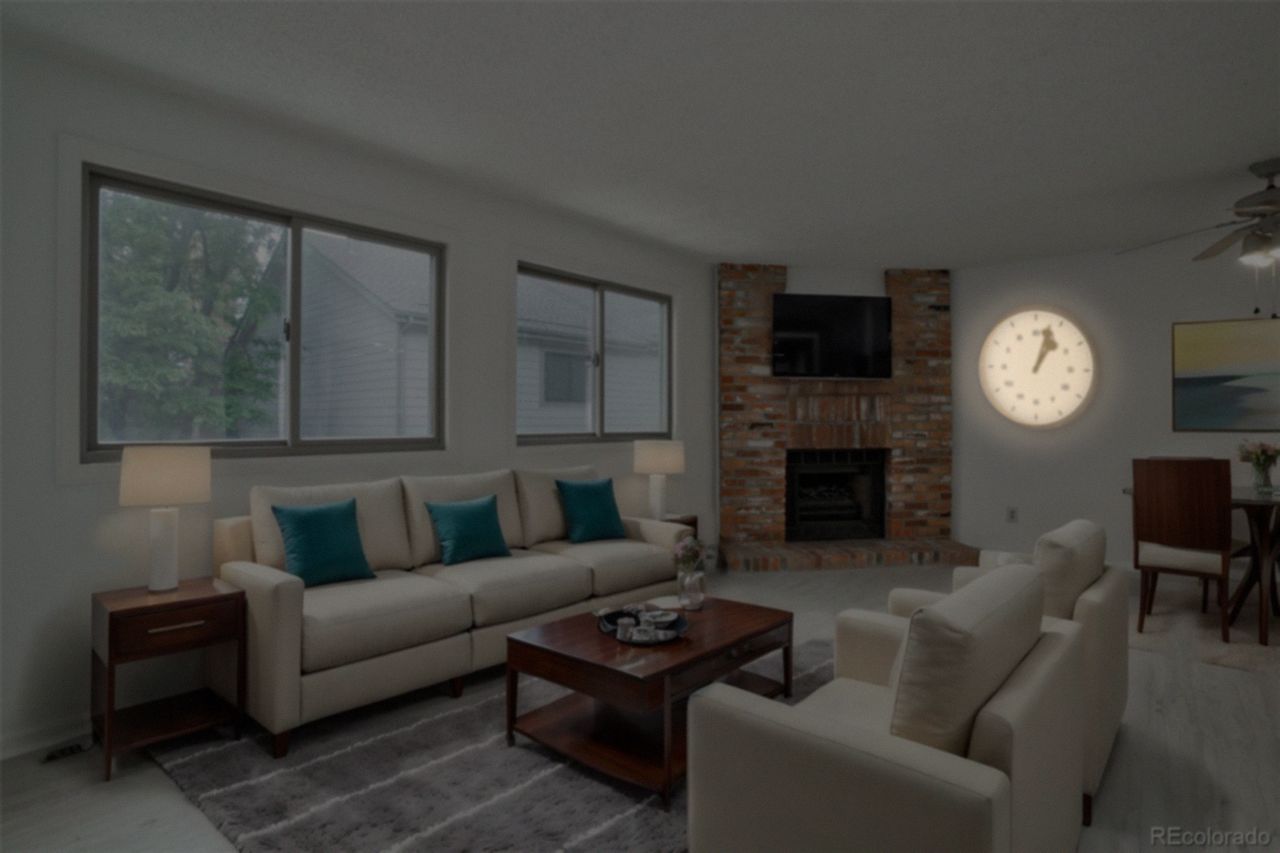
1:03
